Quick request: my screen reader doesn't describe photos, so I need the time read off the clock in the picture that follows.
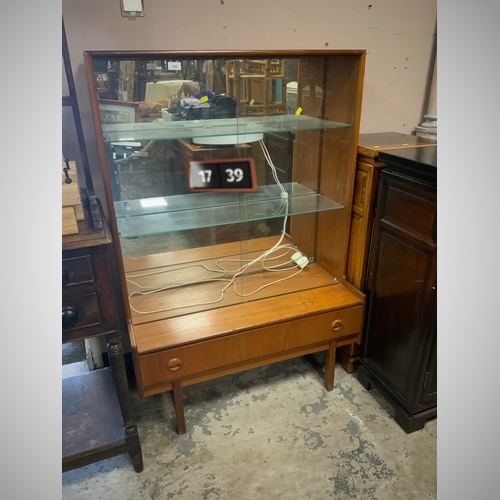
17:39
